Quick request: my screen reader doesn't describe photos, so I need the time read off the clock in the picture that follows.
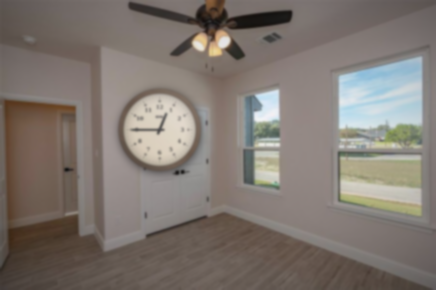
12:45
